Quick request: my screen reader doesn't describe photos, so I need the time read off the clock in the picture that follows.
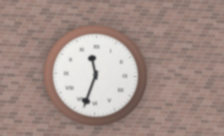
11:33
